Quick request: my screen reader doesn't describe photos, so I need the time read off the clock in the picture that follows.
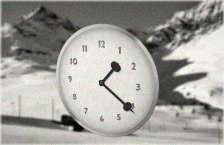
1:21
